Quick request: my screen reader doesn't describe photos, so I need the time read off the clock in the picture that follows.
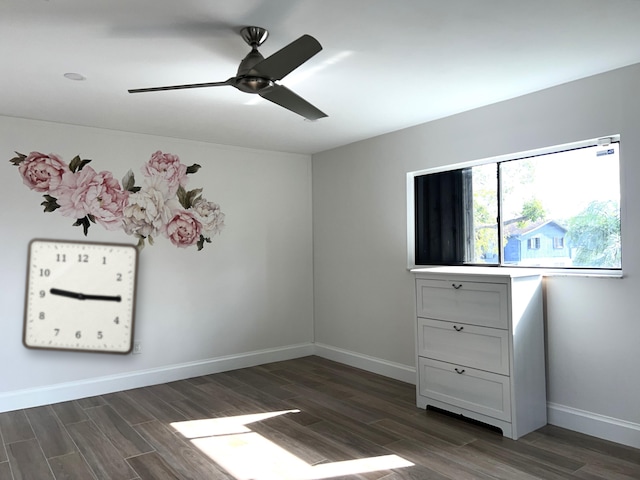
9:15
